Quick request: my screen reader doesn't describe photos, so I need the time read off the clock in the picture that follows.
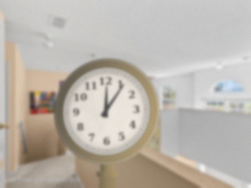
12:06
